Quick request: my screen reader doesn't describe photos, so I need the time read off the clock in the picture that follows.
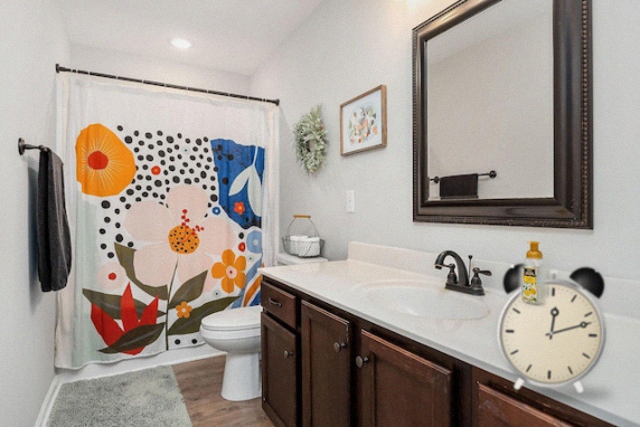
12:12
